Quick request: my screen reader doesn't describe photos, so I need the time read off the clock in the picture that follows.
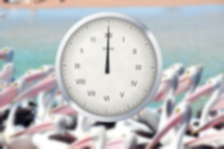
12:00
